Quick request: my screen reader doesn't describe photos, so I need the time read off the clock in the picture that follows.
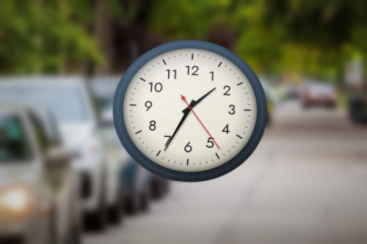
1:34:24
